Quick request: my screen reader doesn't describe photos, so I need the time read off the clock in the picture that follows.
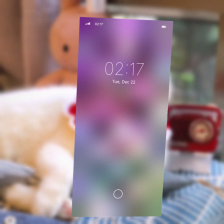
2:17
